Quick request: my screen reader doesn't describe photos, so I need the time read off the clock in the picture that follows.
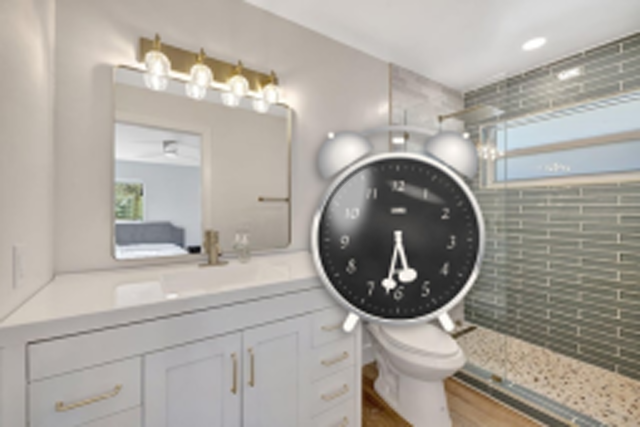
5:32
